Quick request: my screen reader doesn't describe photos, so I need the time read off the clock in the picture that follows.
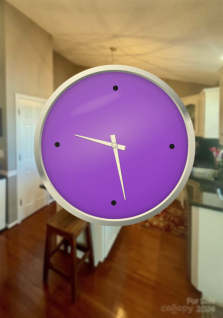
9:28
